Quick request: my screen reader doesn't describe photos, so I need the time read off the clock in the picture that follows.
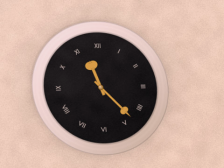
11:23
